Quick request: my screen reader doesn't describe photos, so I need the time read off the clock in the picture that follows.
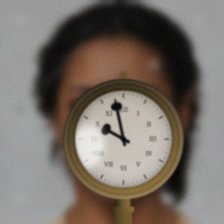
9:58
